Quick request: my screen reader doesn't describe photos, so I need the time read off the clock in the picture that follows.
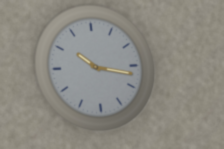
10:17
